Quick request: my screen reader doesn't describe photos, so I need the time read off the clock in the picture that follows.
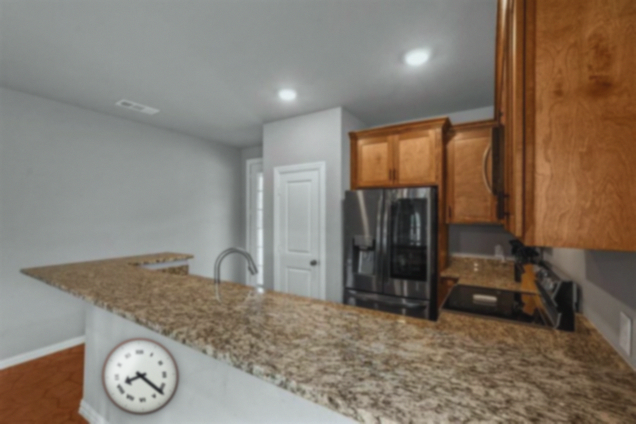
8:22
